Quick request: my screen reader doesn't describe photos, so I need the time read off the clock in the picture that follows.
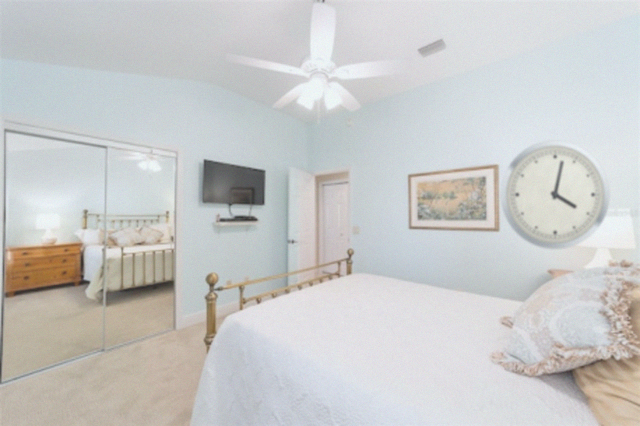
4:02
